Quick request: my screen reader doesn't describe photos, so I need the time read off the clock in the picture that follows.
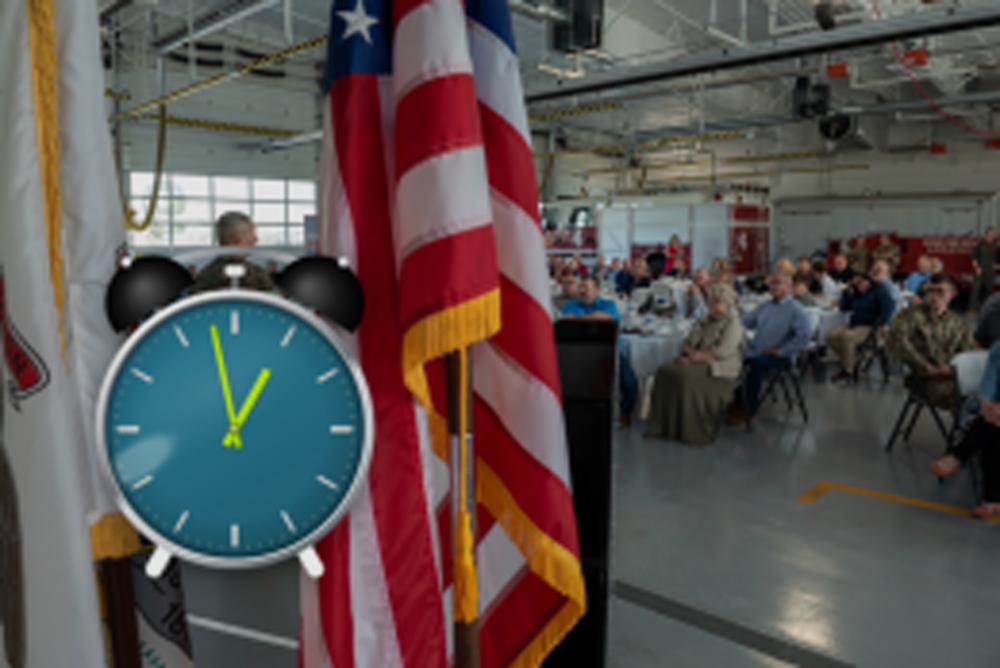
12:58
